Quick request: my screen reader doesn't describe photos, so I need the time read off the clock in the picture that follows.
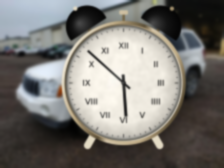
5:52
